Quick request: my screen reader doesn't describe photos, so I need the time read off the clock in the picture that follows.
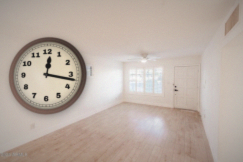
12:17
